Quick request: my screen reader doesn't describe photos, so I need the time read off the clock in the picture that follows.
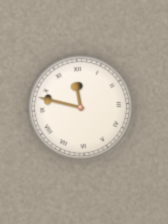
11:48
